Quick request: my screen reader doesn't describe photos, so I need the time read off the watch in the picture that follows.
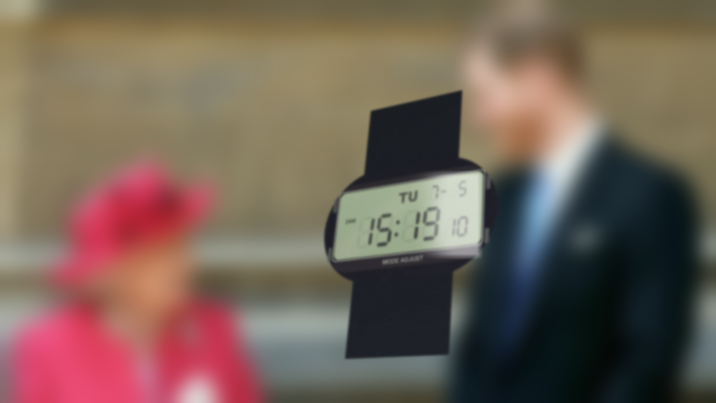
15:19:10
